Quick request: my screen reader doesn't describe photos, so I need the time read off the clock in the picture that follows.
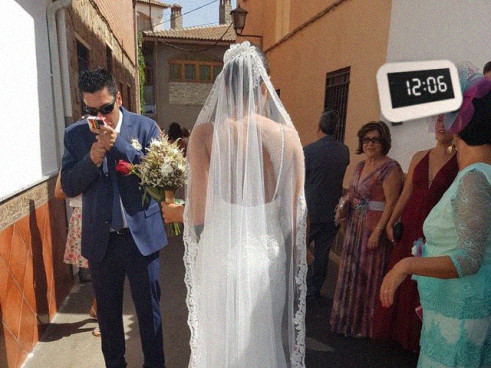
12:06
